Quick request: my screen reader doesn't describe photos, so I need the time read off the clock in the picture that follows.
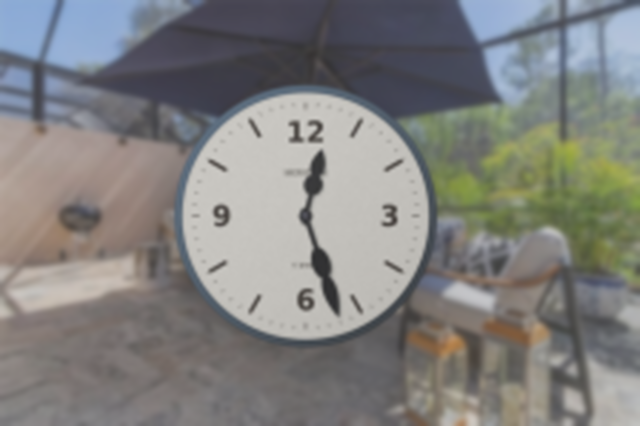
12:27
